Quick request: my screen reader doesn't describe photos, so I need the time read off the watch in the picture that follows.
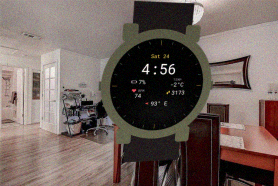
4:56
